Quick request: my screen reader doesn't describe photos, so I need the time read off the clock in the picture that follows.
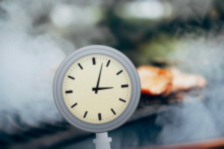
3:03
